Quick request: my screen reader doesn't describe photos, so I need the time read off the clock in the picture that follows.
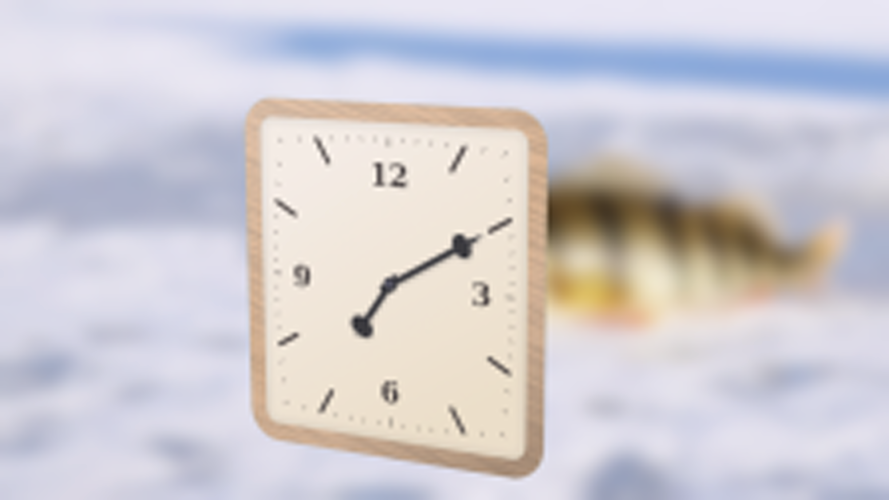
7:10
